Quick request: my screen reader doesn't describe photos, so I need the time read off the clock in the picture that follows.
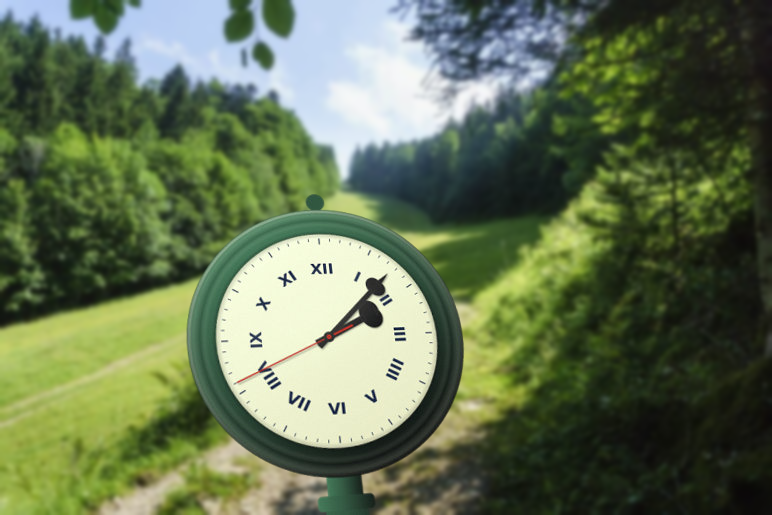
2:07:41
